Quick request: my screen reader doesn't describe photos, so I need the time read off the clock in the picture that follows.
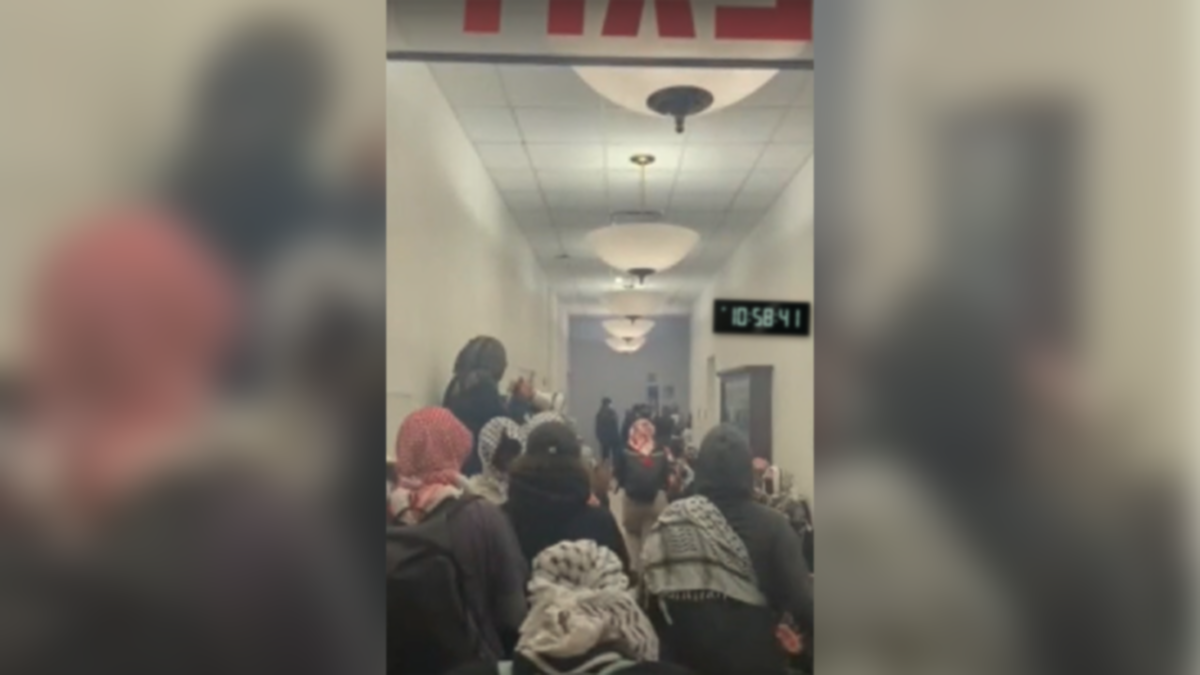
10:58:41
